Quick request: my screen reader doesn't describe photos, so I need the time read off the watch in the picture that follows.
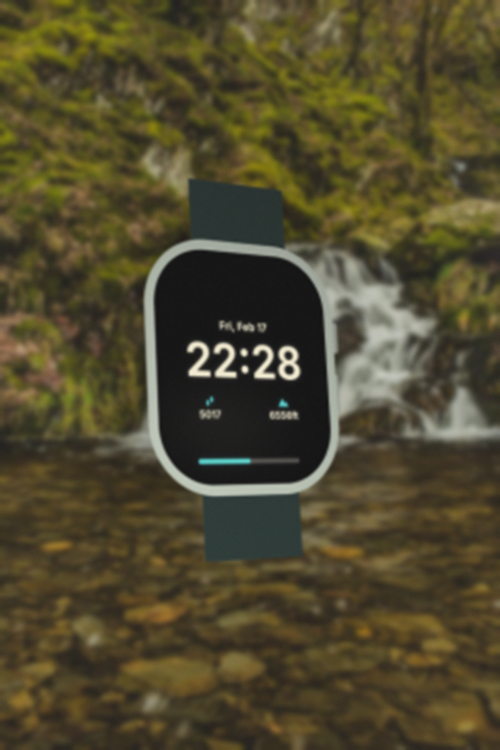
22:28
